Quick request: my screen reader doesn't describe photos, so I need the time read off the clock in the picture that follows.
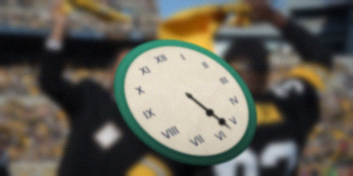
5:27
